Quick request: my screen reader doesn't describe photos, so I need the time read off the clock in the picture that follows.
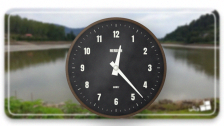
12:23
